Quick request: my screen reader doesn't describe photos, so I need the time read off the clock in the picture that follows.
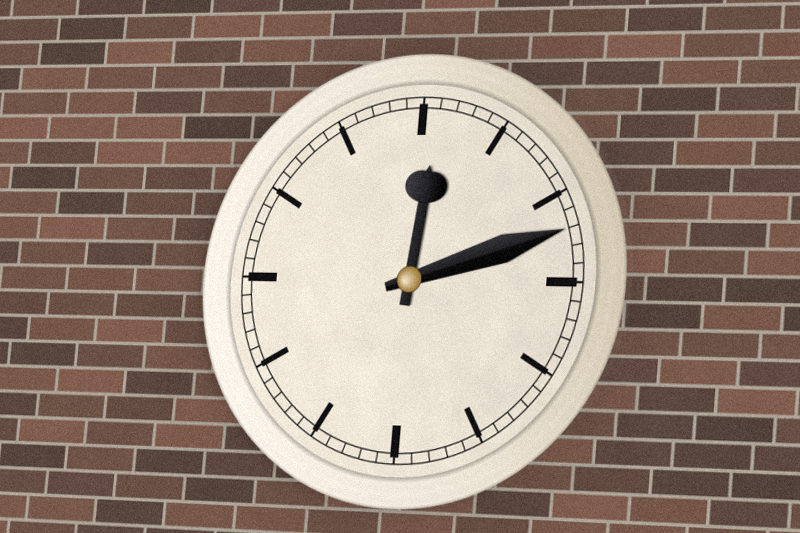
12:12
